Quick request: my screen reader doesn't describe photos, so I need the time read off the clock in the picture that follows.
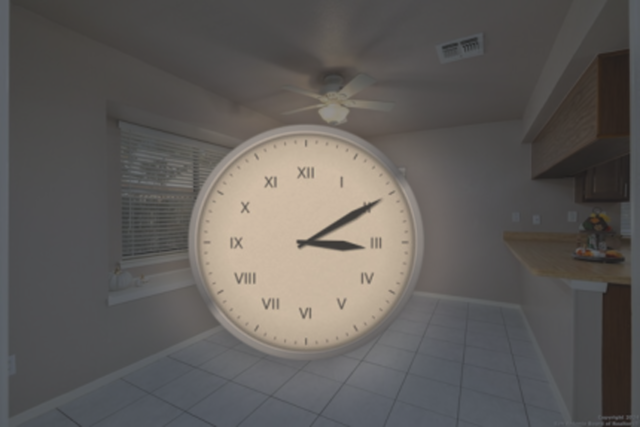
3:10
